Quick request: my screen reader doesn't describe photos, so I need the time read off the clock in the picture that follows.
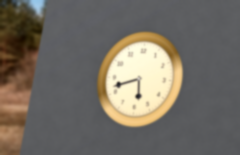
5:42
